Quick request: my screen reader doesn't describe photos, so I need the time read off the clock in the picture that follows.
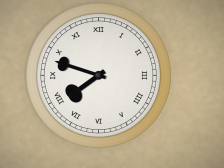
7:48
